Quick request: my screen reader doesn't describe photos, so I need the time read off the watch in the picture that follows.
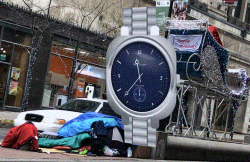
11:37
